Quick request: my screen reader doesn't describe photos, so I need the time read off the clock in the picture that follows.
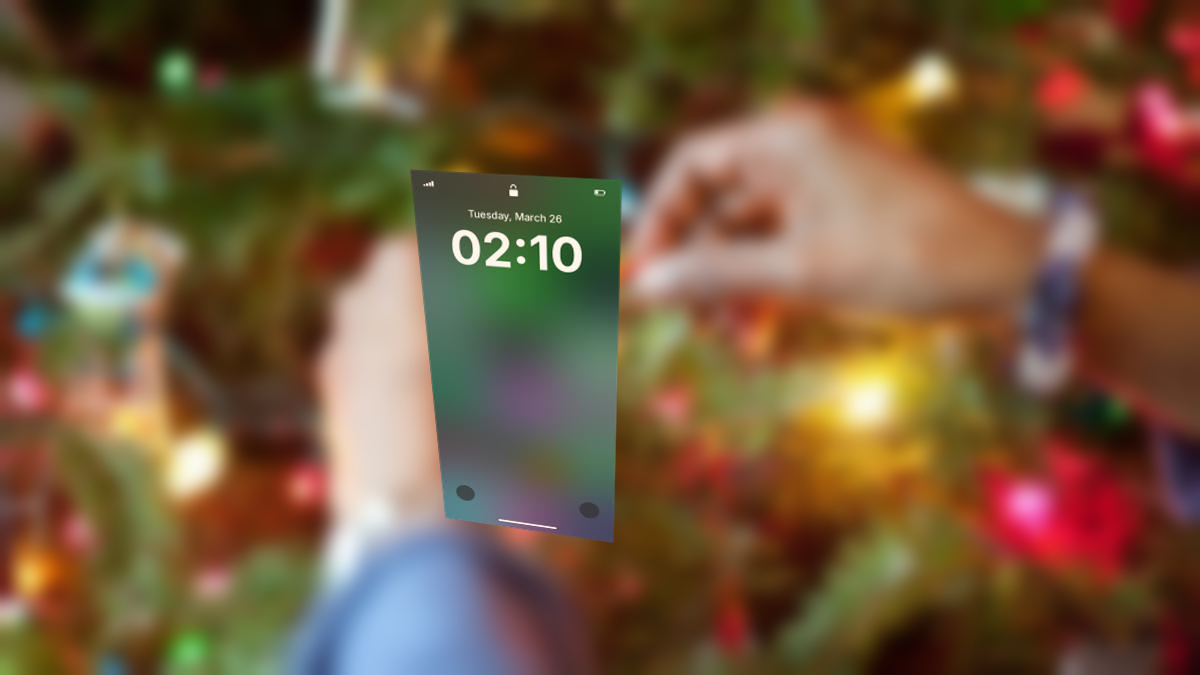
2:10
